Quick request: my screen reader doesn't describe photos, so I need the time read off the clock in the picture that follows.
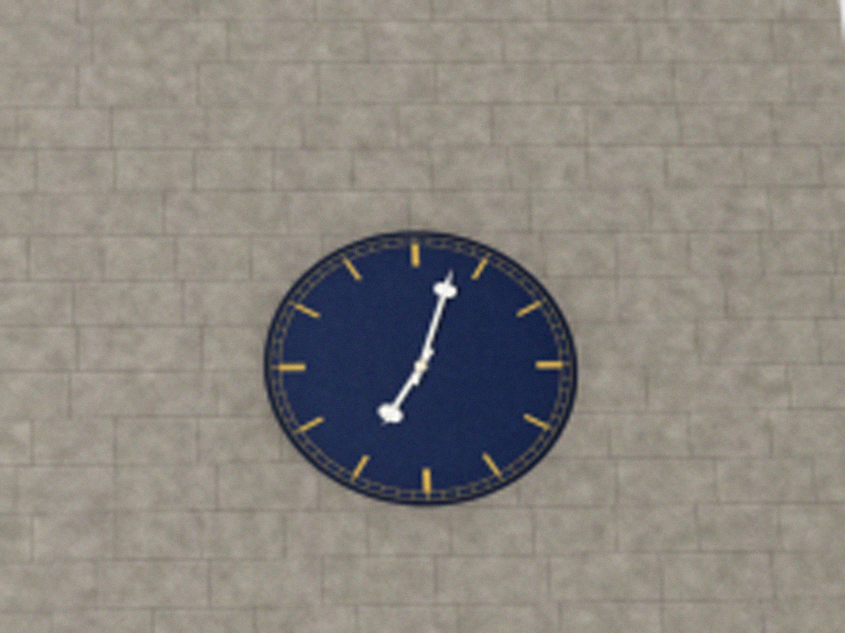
7:03
